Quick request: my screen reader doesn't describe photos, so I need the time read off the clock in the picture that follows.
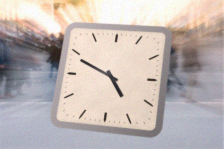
4:49
